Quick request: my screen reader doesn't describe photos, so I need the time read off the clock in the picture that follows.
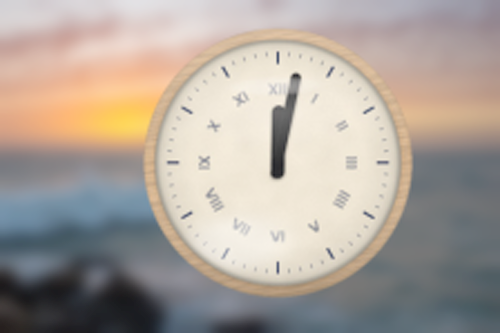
12:02
